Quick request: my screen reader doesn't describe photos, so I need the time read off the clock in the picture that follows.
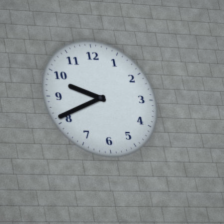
9:41
